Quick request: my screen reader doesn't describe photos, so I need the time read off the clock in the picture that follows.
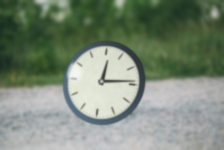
12:14
